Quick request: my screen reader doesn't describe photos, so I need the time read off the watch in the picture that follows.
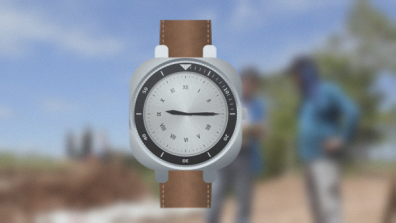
9:15
